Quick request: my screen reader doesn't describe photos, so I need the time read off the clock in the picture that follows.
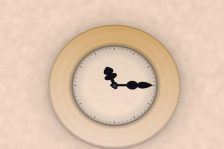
11:15
